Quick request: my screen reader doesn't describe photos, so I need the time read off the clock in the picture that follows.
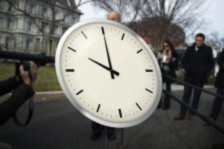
10:00
